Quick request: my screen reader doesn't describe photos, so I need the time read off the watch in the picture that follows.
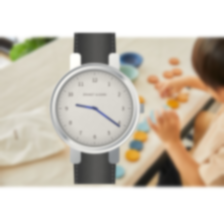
9:21
